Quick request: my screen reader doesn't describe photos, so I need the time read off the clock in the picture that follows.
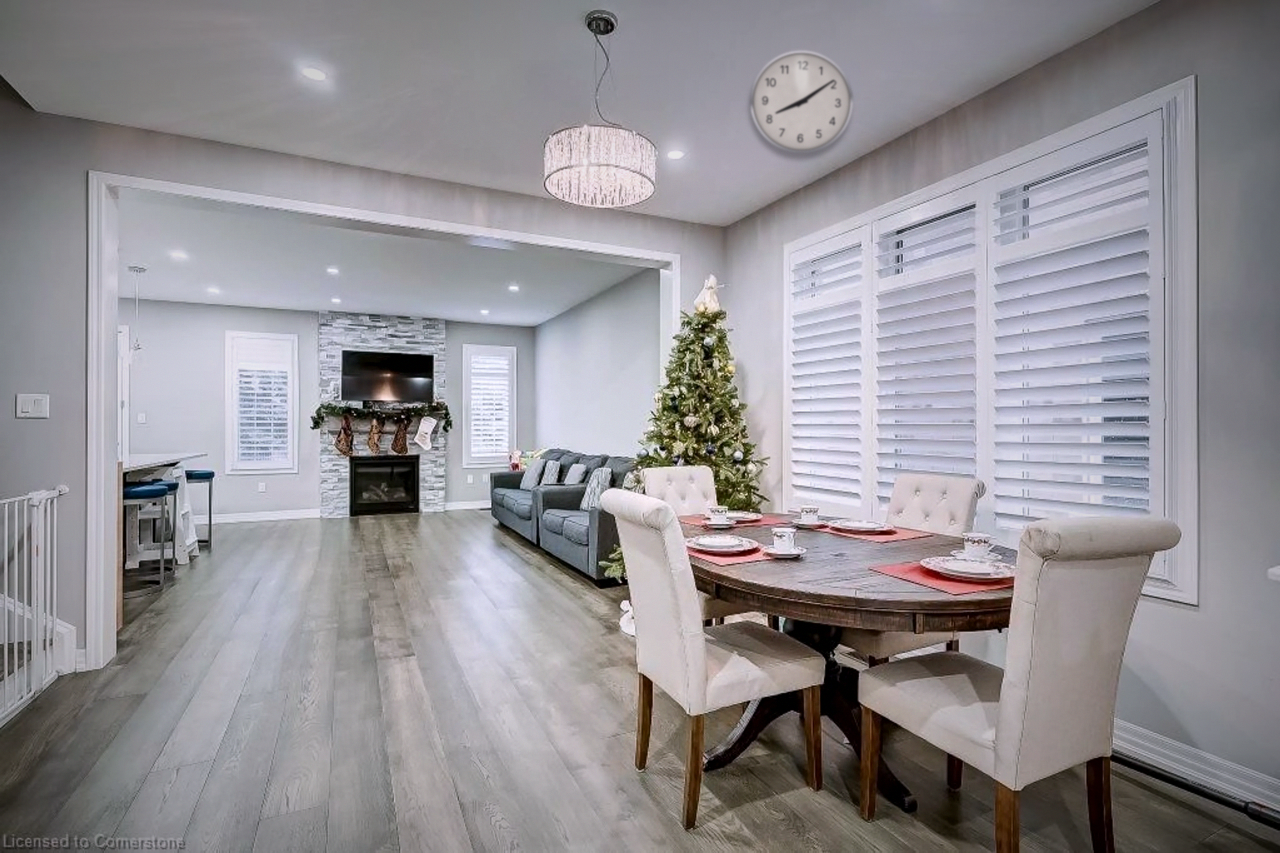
8:09
